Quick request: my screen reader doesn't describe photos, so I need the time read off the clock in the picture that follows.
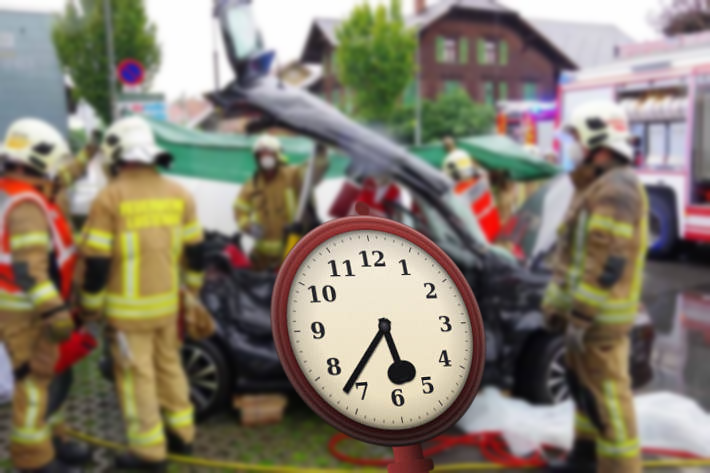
5:37
